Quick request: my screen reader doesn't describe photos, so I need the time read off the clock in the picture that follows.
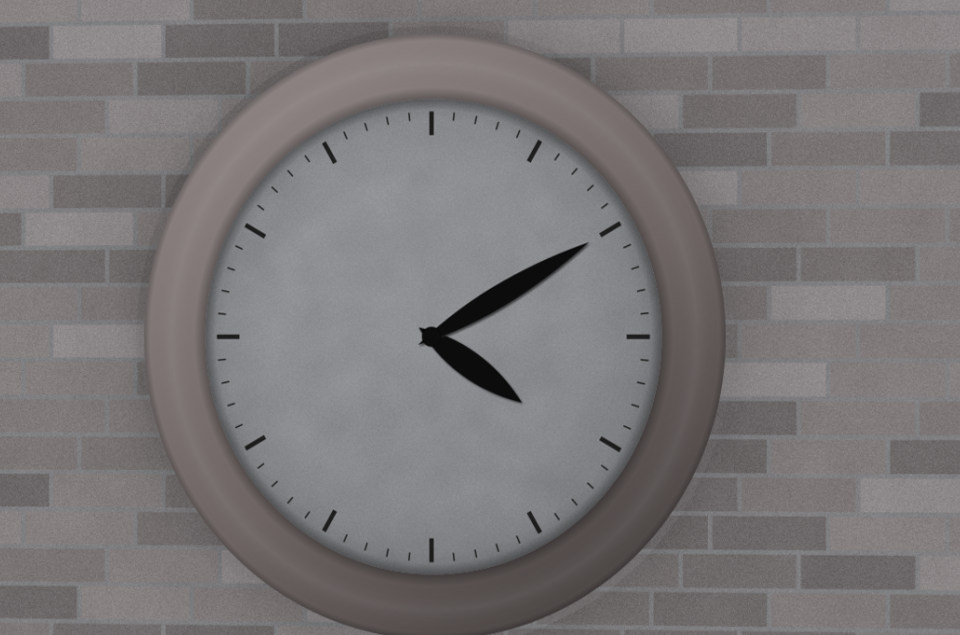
4:10
